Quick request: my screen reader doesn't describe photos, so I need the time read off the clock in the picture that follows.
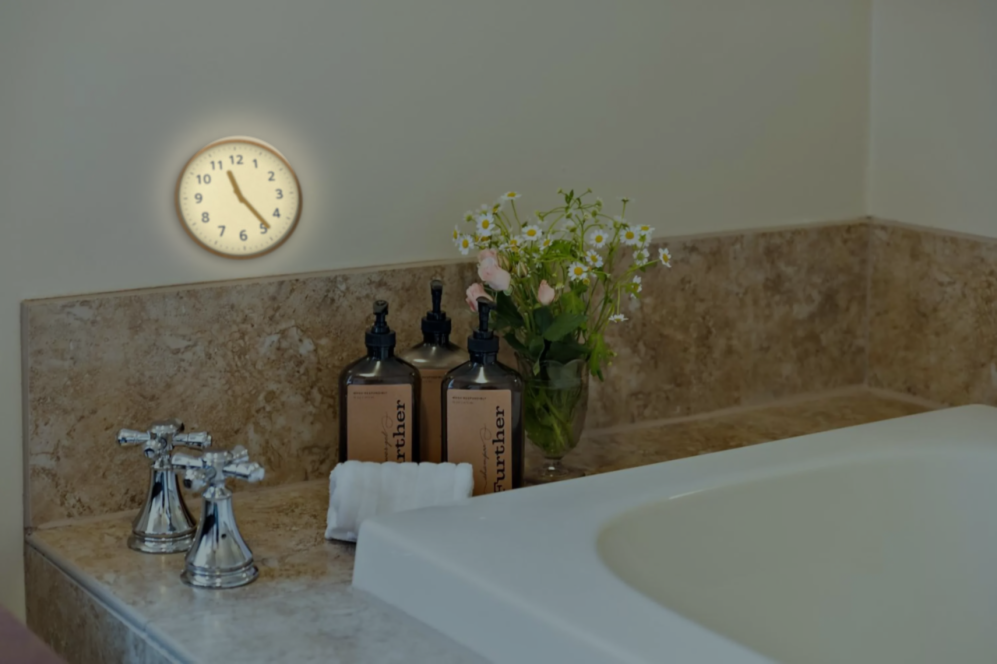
11:24
